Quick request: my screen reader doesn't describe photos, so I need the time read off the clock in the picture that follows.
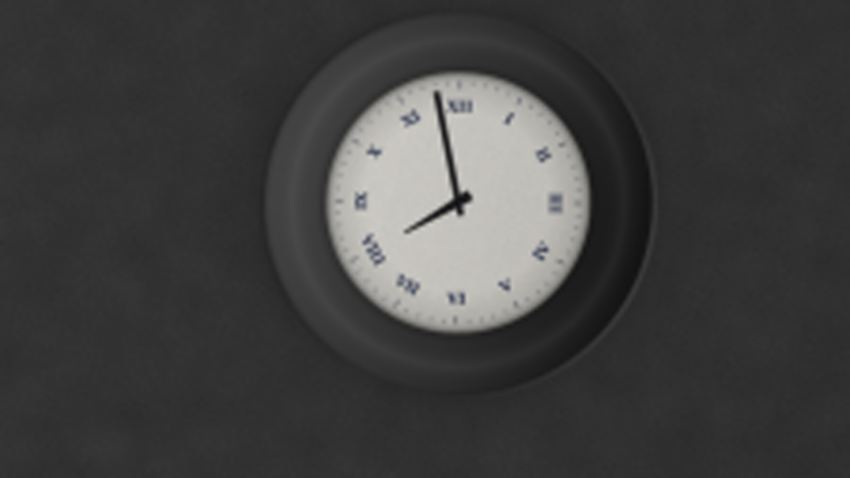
7:58
